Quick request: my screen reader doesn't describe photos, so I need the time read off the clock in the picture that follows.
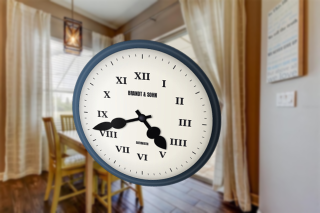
4:42
